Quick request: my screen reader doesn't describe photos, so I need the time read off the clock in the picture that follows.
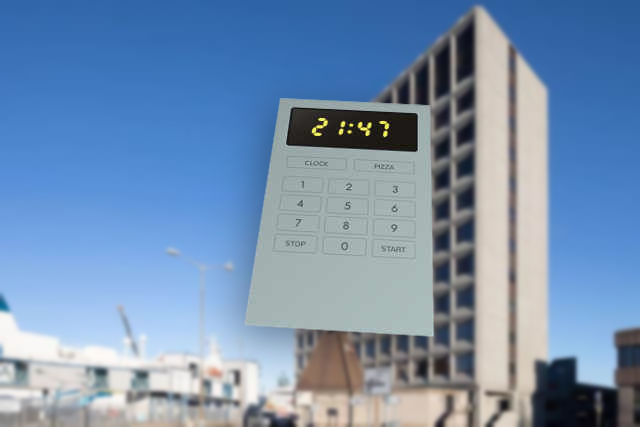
21:47
